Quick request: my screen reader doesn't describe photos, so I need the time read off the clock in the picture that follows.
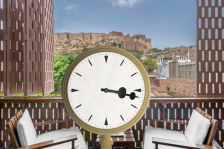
3:17
